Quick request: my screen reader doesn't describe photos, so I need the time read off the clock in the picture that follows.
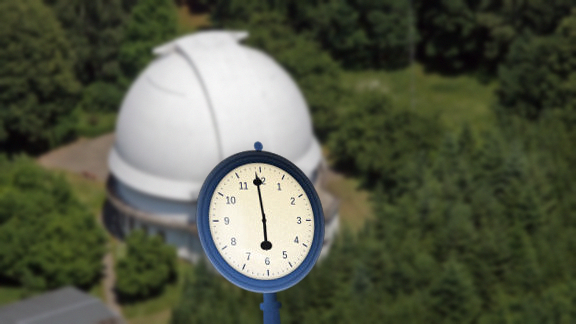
5:59
